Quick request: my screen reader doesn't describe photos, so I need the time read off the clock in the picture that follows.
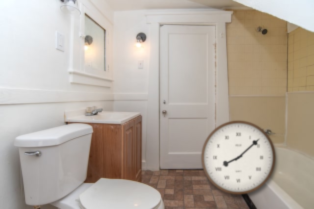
8:08
